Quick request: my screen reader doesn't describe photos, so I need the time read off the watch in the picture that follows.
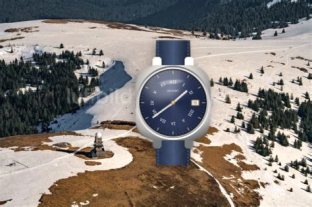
1:39
